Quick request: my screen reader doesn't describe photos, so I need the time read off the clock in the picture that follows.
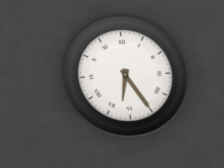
6:25
